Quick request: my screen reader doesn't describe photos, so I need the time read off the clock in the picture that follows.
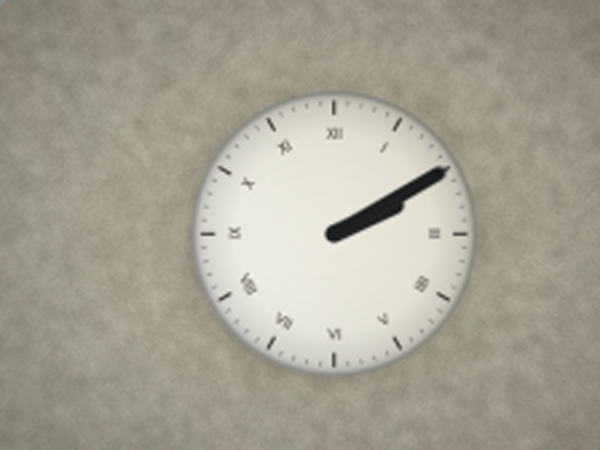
2:10
